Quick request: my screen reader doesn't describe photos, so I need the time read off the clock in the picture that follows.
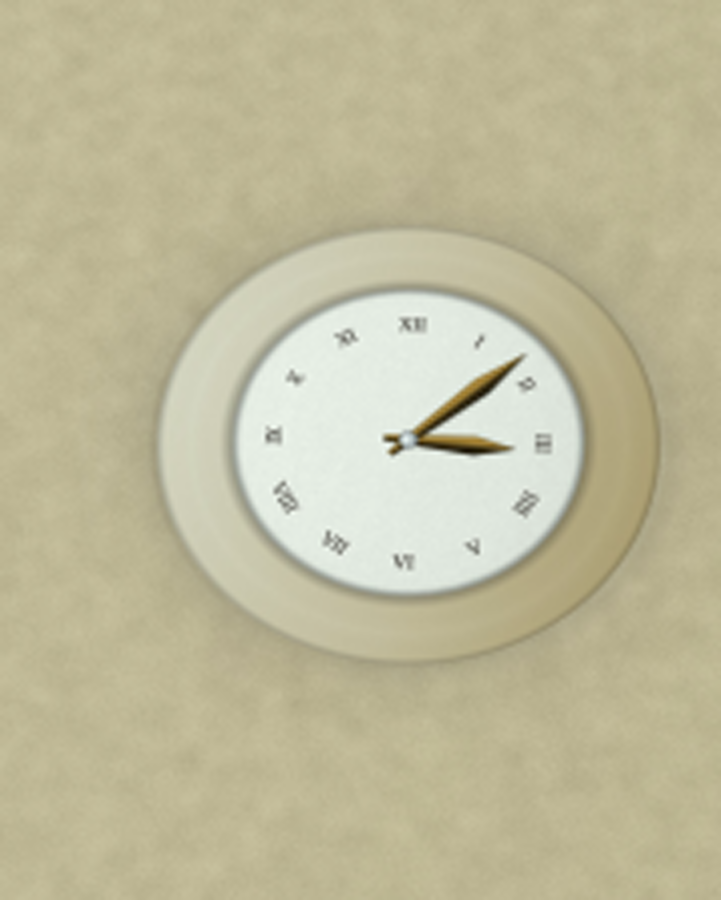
3:08
